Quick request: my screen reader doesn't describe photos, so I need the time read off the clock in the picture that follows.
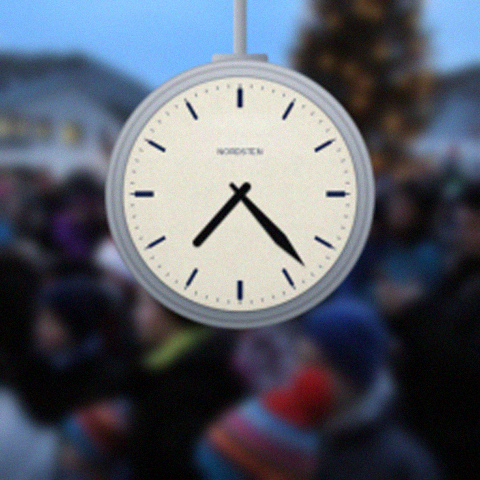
7:23
